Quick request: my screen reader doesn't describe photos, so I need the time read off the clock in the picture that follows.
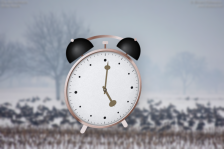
5:01
